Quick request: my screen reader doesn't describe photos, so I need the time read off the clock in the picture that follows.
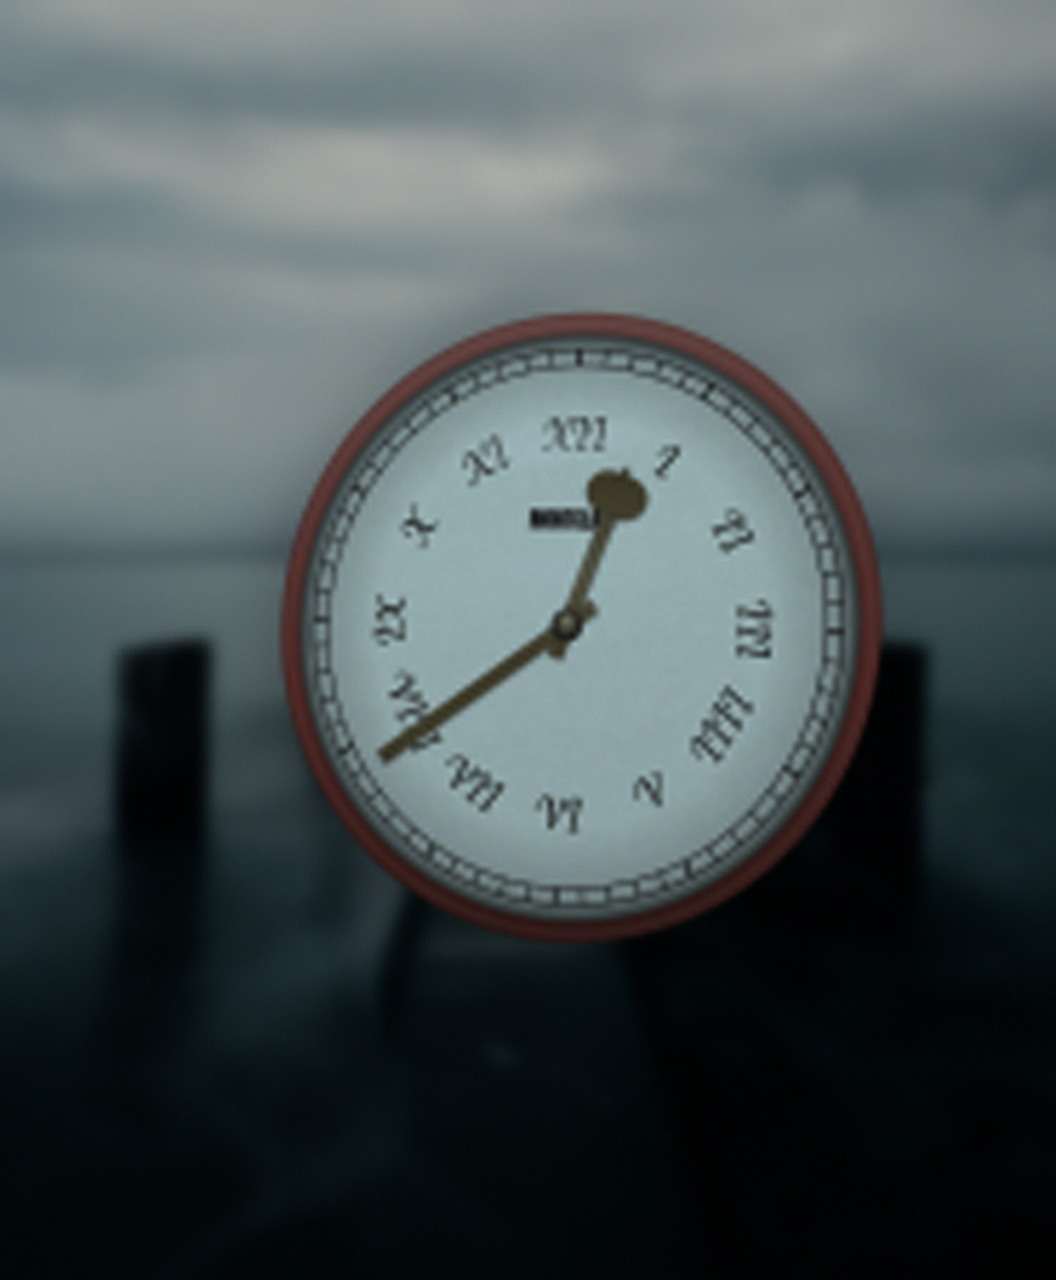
12:39
